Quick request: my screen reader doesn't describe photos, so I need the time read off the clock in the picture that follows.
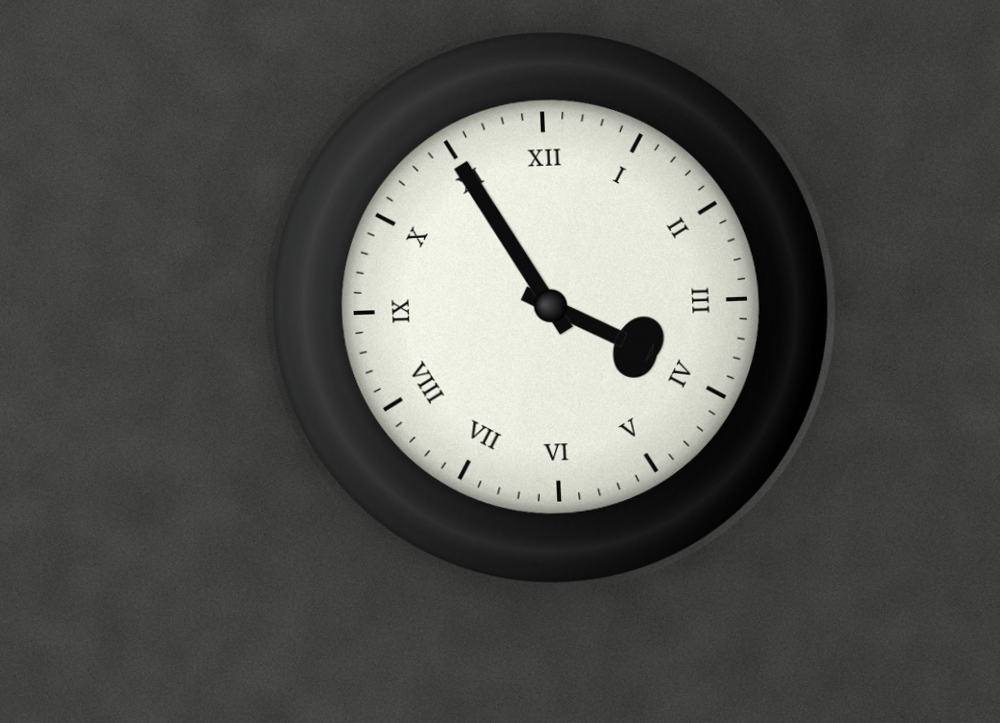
3:55
